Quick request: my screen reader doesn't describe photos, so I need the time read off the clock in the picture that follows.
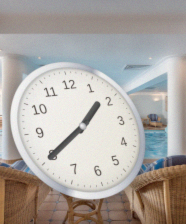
1:40
